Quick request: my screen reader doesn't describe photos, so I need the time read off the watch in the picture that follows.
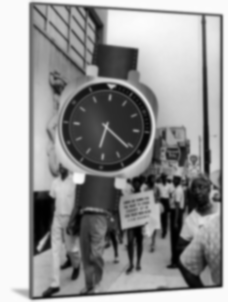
6:21
